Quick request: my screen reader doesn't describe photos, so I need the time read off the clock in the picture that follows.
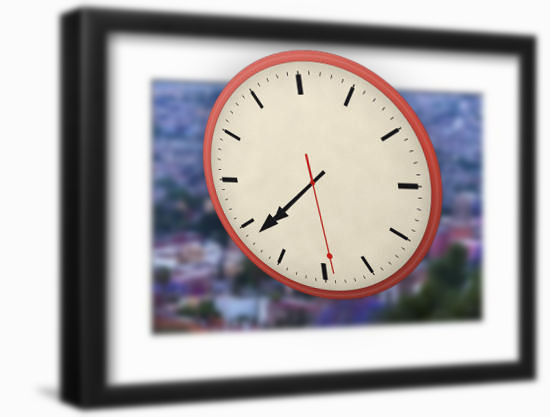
7:38:29
